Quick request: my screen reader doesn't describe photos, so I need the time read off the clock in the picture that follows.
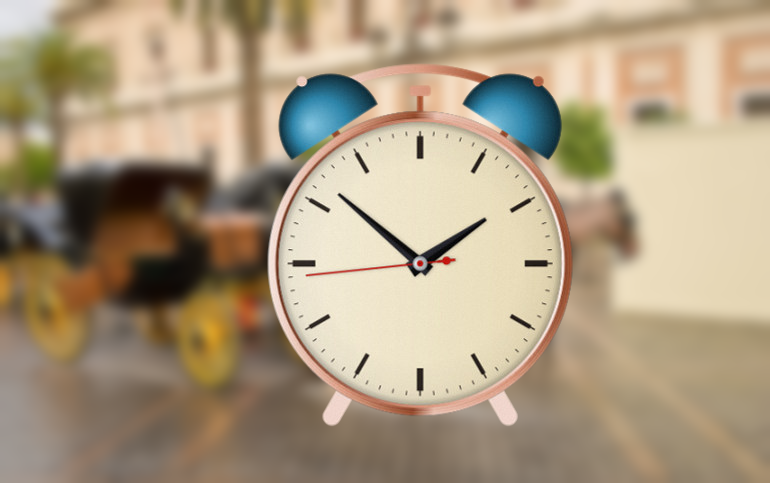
1:51:44
